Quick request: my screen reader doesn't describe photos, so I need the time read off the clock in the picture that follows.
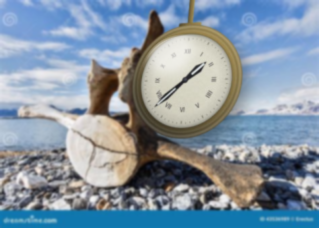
1:38
